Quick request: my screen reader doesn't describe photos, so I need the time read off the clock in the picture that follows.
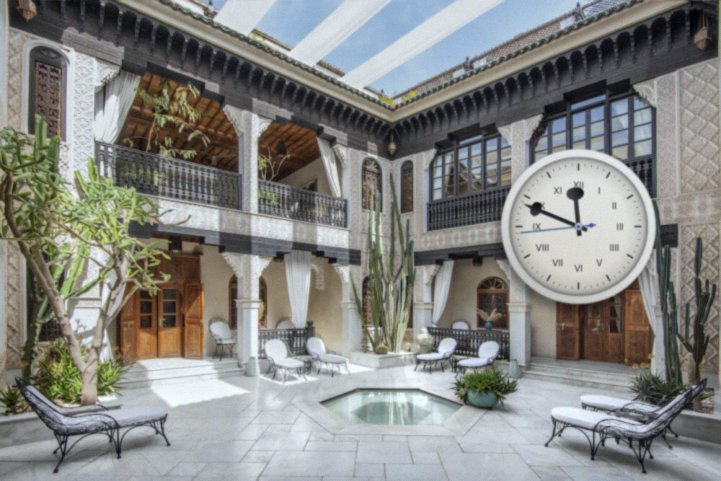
11:48:44
